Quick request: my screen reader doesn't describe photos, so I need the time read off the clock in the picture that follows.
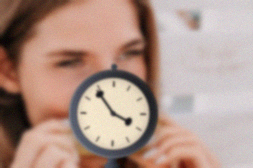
3:54
